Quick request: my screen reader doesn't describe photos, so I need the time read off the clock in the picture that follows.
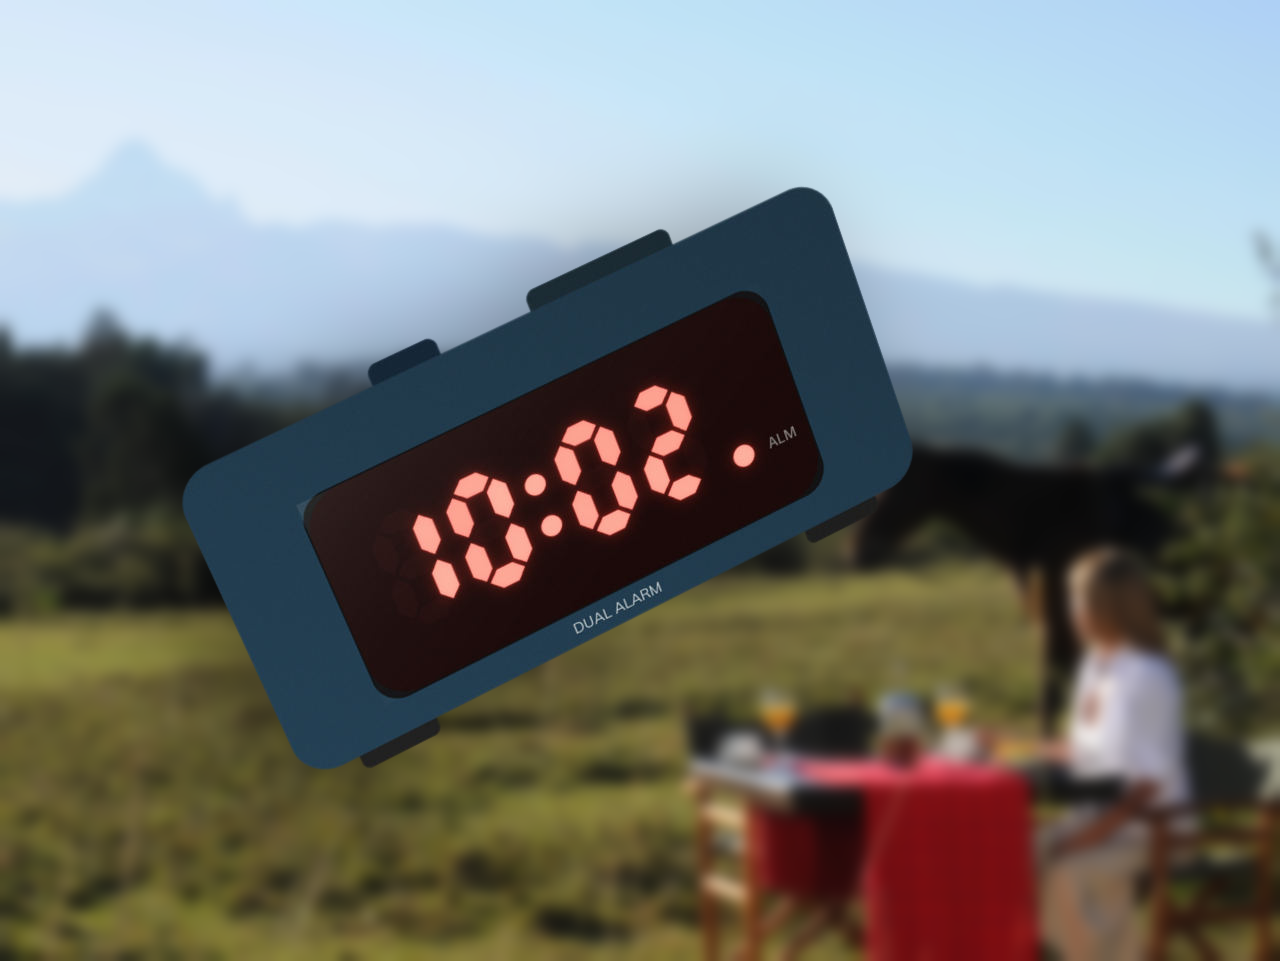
10:02
